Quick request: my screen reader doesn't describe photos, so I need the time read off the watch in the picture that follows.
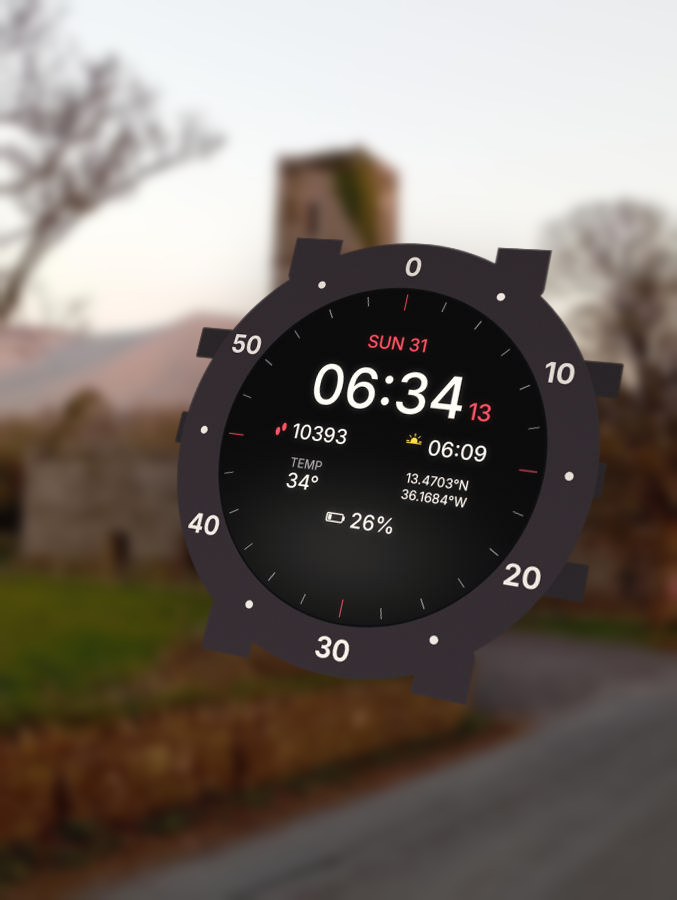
6:34:13
